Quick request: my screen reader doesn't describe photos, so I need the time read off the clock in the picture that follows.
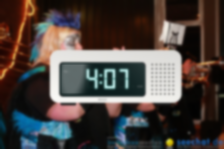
4:07
